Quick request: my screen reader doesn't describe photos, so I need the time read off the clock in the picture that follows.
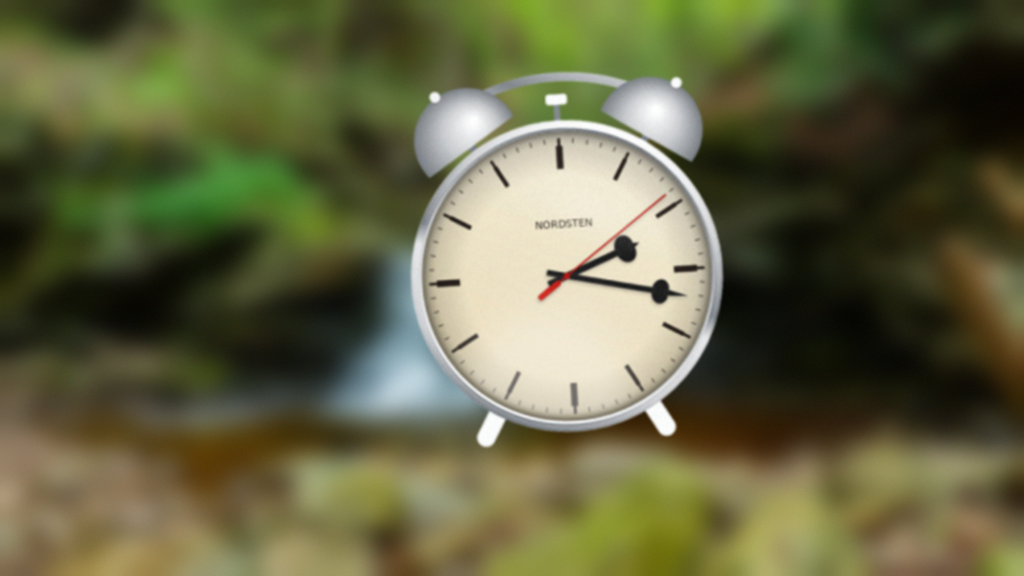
2:17:09
